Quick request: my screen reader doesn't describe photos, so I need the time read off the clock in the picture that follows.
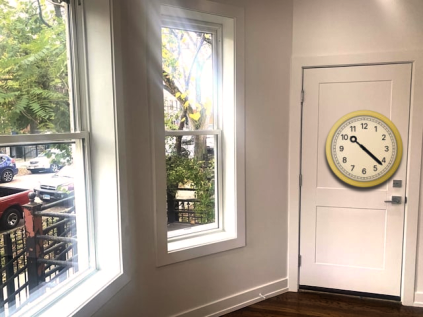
10:22
